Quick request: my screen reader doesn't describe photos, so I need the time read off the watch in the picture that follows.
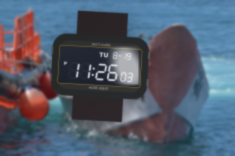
11:26:03
